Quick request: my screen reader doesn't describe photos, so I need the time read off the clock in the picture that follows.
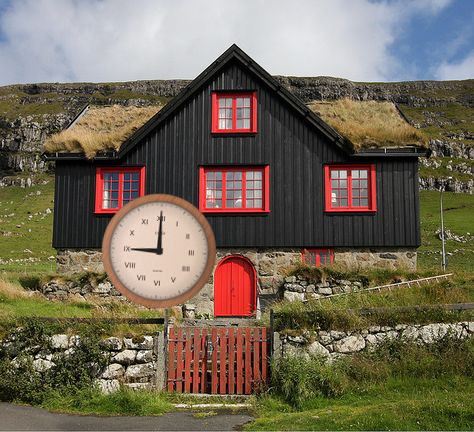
9:00
